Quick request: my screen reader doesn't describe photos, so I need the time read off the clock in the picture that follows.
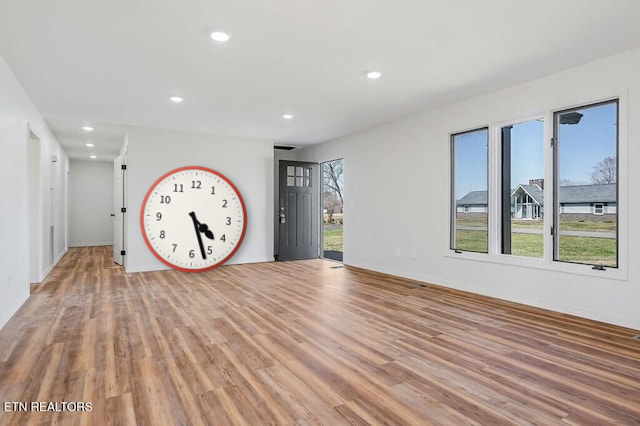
4:27
